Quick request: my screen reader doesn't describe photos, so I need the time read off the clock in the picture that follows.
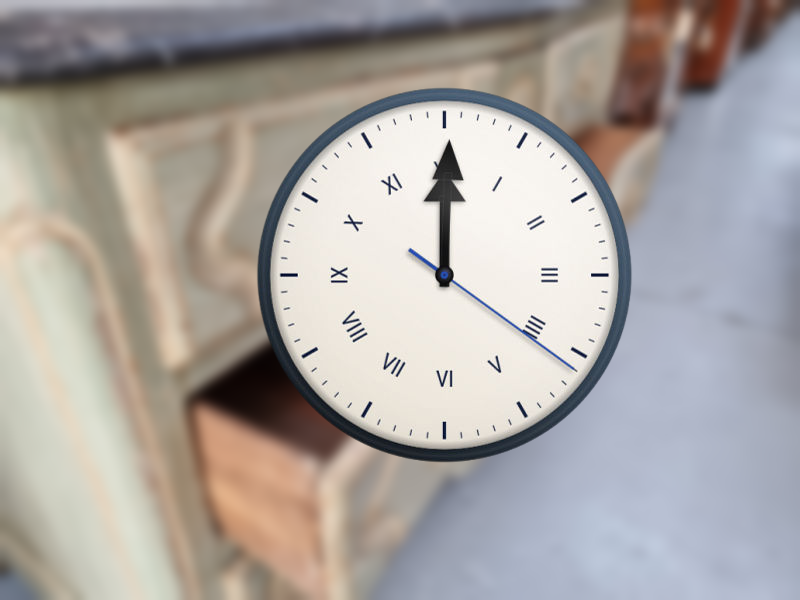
12:00:21
